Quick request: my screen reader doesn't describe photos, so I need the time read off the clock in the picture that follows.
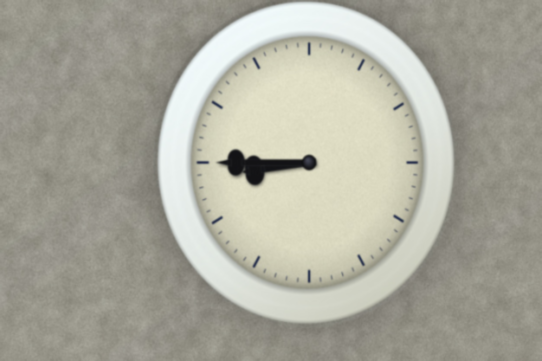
8:45
